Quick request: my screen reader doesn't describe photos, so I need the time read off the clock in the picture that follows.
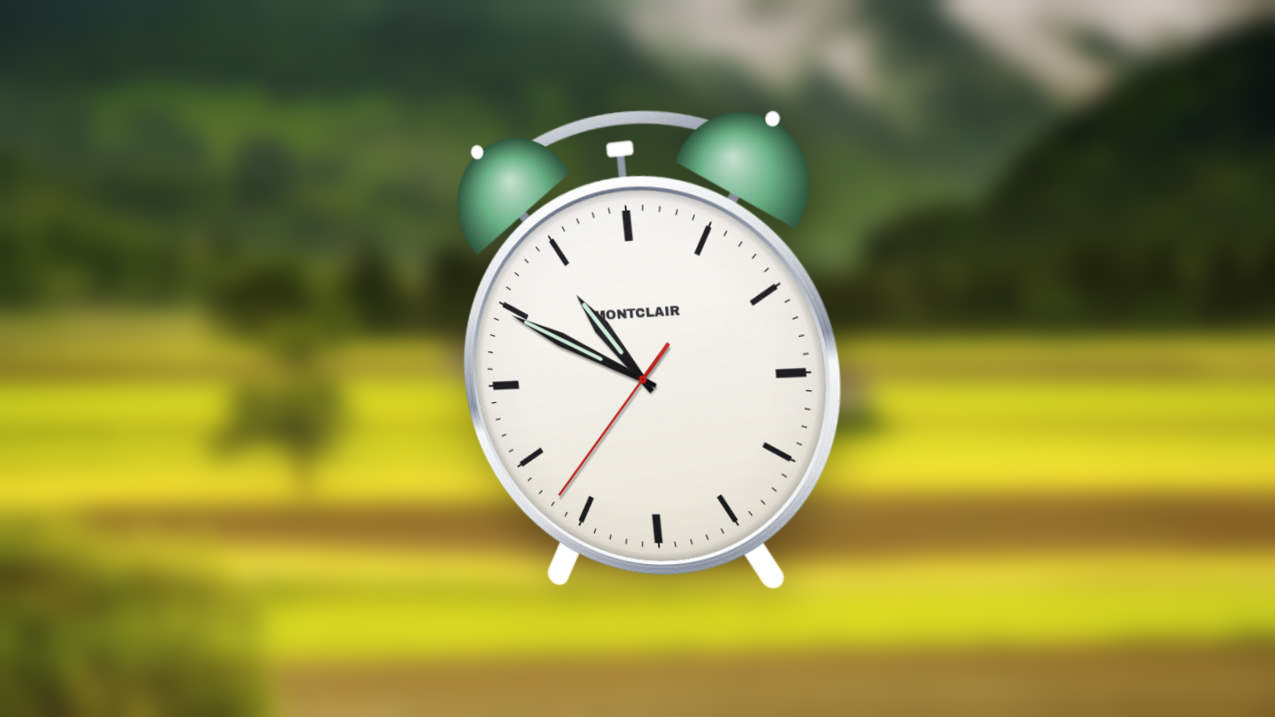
10:49:37
